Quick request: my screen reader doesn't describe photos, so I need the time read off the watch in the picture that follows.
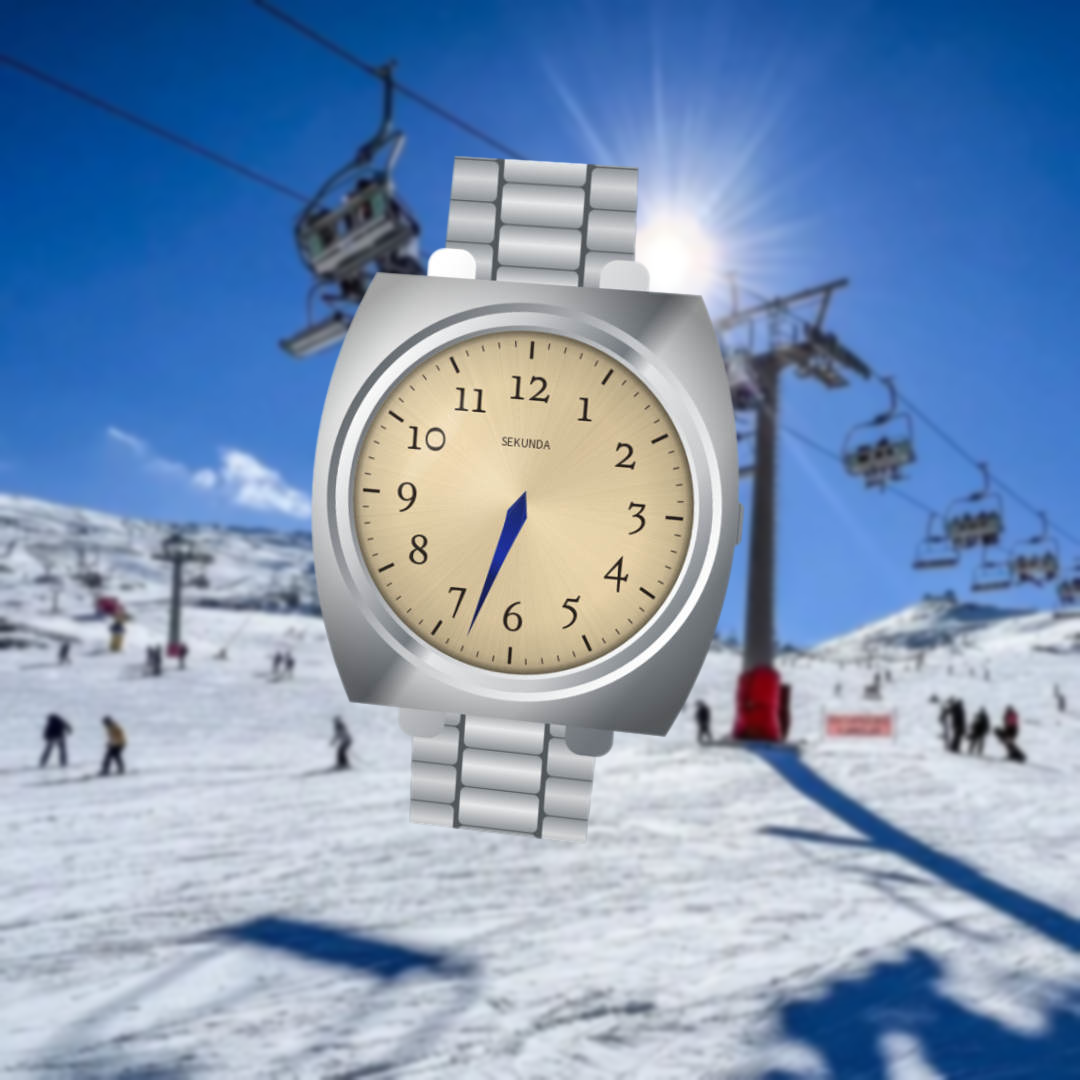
6:33
